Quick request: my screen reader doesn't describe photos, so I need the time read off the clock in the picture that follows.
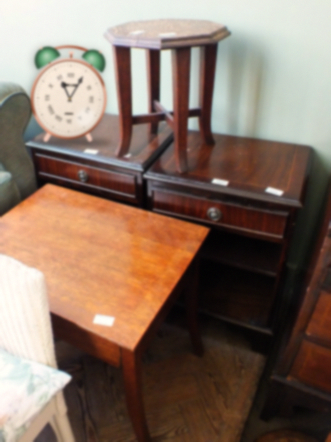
11:05
